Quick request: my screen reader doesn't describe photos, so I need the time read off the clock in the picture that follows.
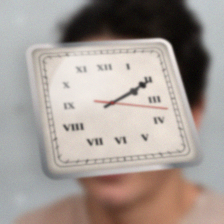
2:10:17
